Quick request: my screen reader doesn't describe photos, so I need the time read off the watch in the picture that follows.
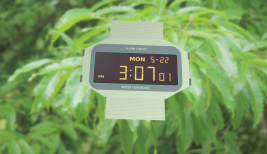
3:07:01
